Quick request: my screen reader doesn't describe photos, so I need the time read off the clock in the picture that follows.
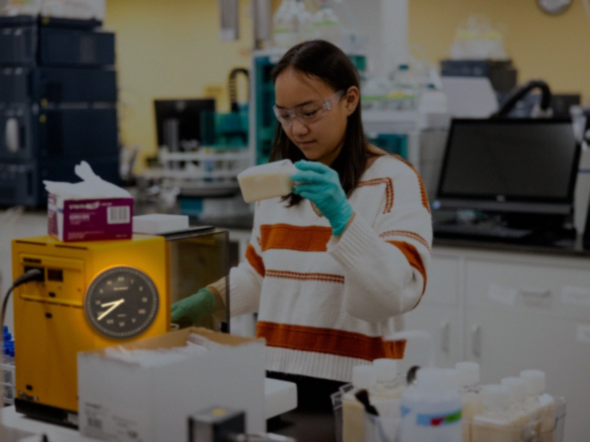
8:39
